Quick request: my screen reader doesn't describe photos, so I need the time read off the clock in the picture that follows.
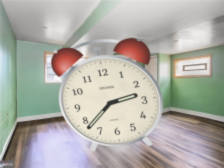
2:38
